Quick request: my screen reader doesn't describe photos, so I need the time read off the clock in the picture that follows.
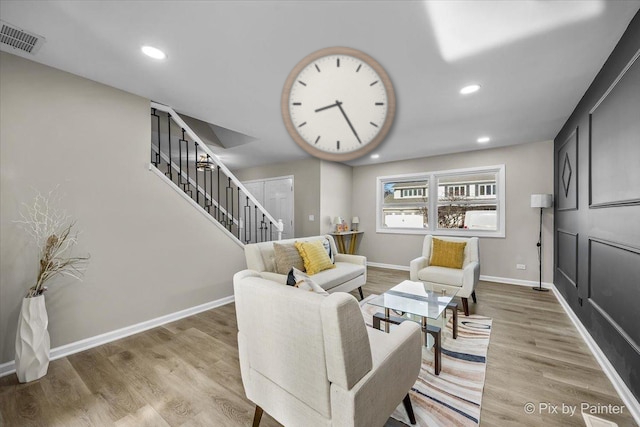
8:25
